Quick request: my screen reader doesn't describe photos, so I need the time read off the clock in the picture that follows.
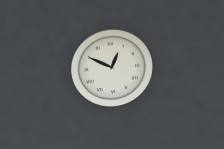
12:50
